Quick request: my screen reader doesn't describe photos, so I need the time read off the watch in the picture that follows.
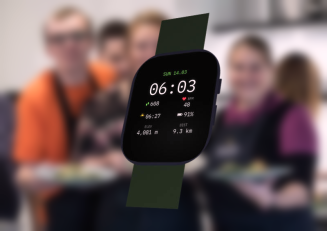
6:03
